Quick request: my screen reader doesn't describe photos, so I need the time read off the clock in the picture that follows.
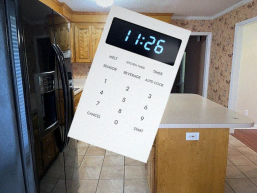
11:26
